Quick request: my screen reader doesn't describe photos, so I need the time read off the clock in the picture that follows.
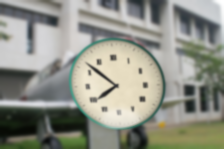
7:52
